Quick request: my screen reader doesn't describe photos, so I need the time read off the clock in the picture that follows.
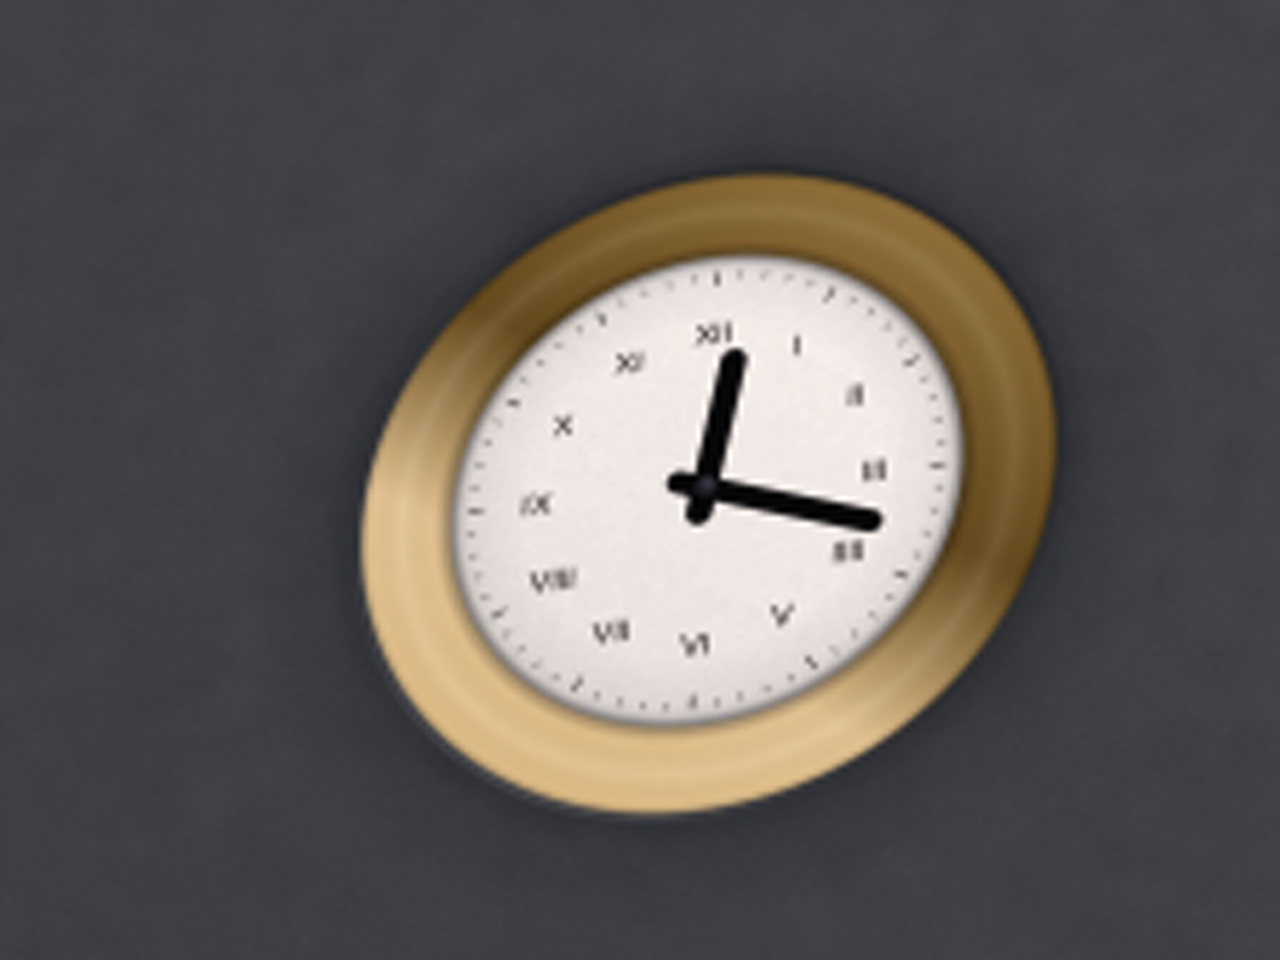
12:18
